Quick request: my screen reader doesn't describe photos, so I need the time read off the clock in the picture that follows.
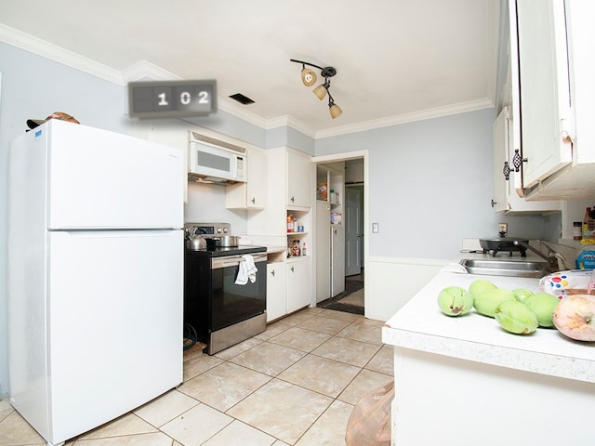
1:02
